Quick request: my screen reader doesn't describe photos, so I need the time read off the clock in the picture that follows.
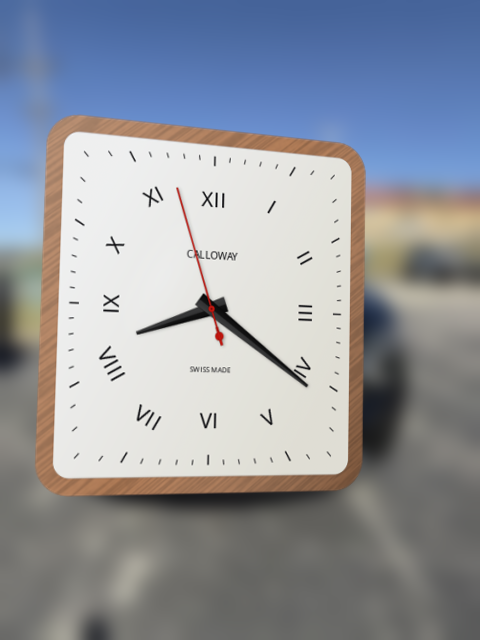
8:20:57
